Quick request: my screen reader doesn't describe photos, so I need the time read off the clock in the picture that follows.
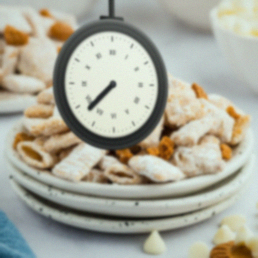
7:38
